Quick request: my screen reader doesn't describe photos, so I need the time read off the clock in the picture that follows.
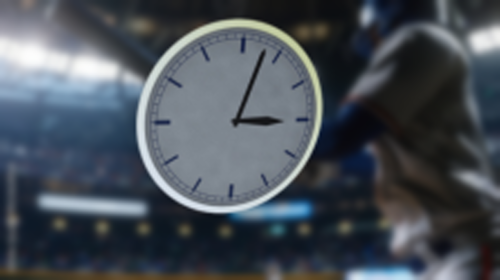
3:03
